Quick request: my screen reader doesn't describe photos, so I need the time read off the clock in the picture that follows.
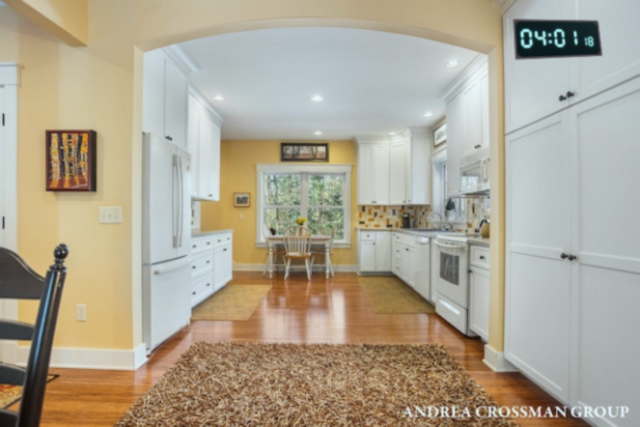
4:01:18
